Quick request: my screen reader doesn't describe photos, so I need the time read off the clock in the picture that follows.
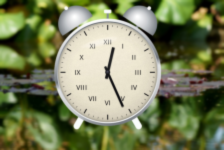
12:26
